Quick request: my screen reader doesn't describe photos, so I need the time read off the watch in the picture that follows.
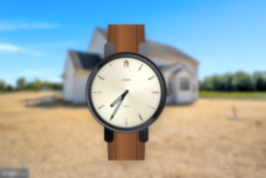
7:35
